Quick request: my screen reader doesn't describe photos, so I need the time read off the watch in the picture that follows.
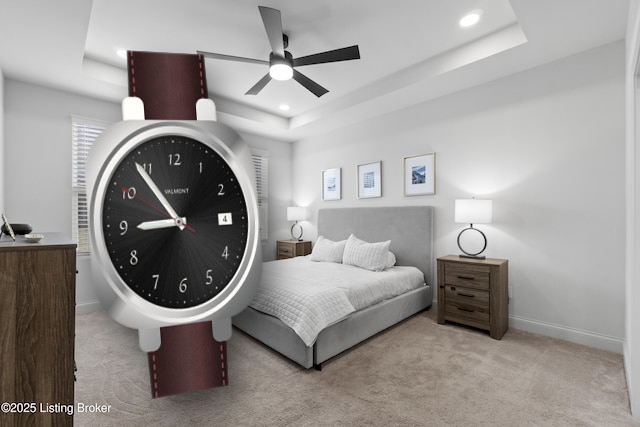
8:53:50
